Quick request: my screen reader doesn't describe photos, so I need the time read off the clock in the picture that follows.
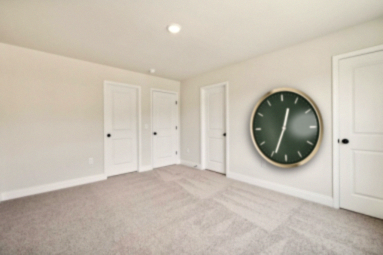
12:34
